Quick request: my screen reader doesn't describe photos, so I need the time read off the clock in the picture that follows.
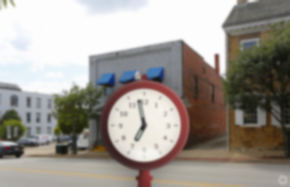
6:58
